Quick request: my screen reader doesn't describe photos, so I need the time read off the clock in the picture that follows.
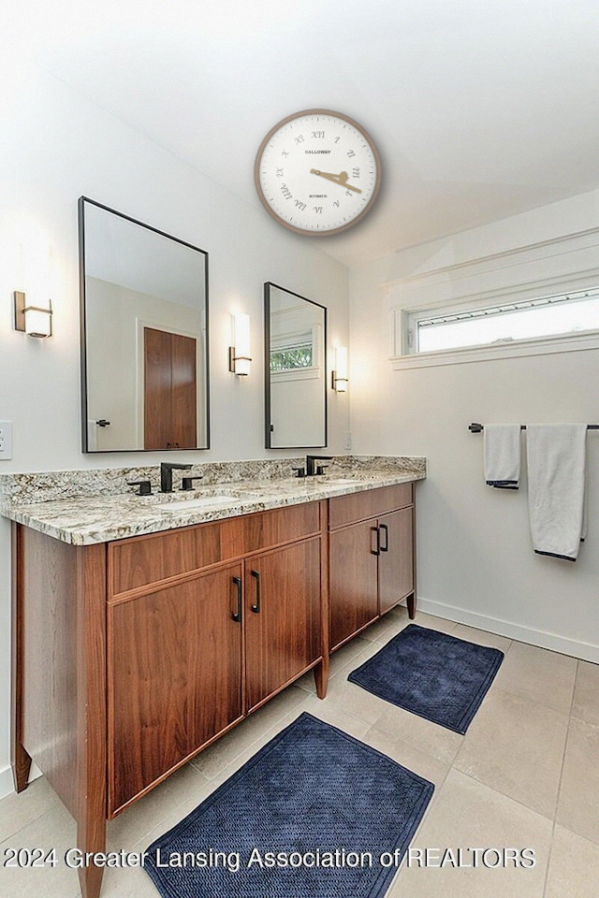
3:19
